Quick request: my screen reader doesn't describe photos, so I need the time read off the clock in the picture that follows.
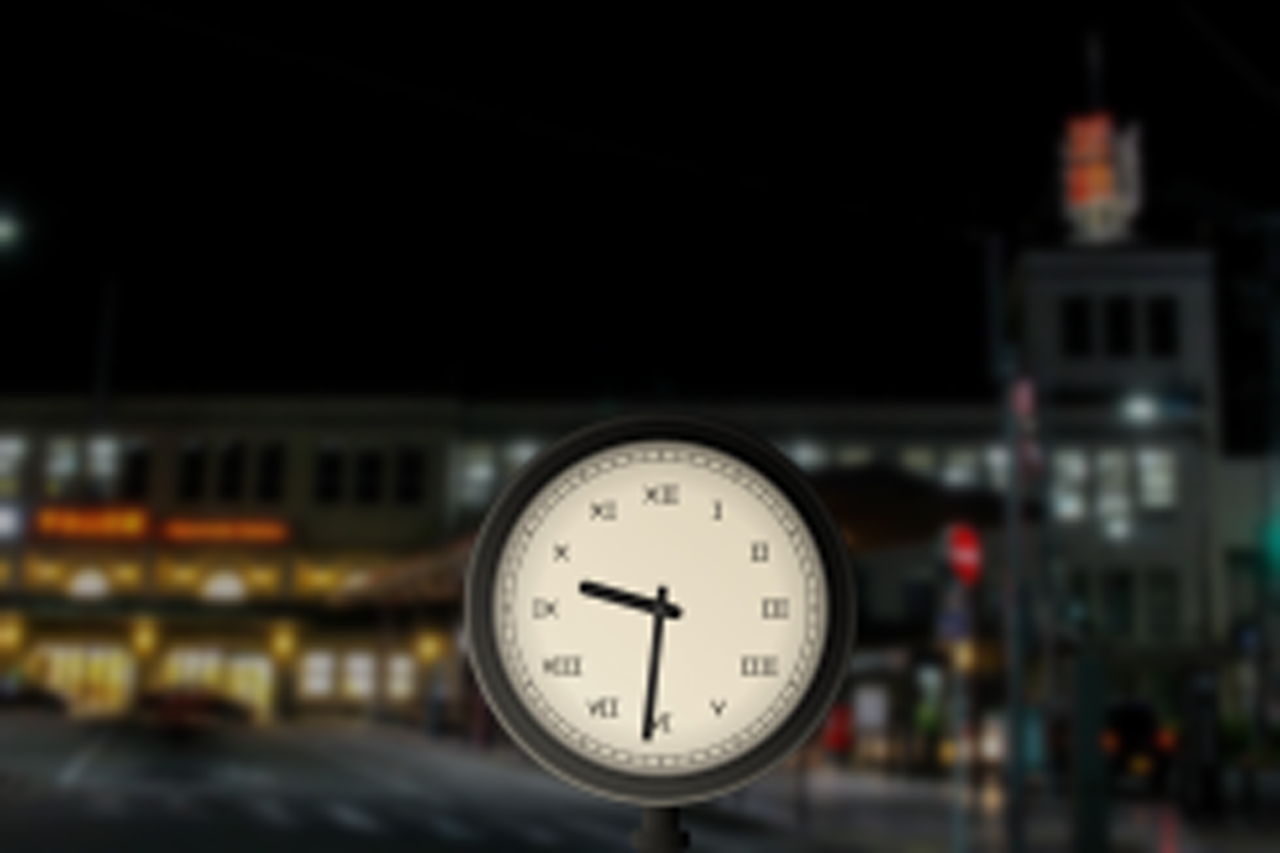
9:31
